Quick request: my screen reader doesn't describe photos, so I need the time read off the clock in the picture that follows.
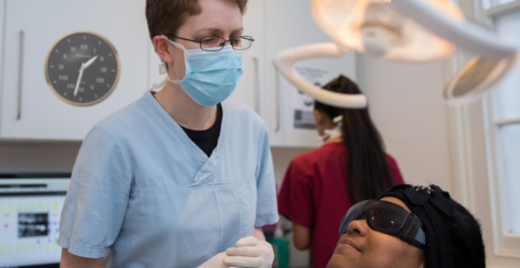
1:32
